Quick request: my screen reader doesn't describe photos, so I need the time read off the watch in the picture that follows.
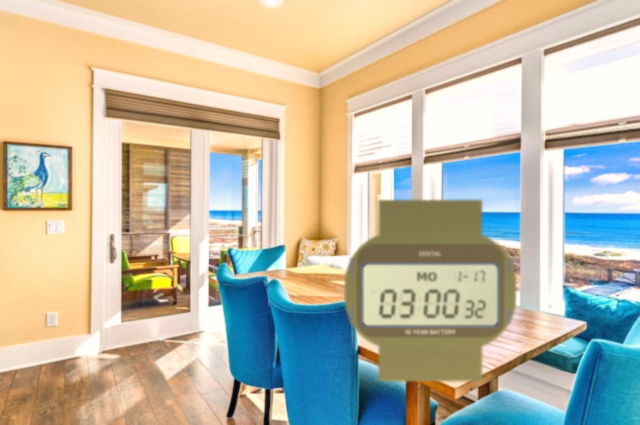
3:00:32
